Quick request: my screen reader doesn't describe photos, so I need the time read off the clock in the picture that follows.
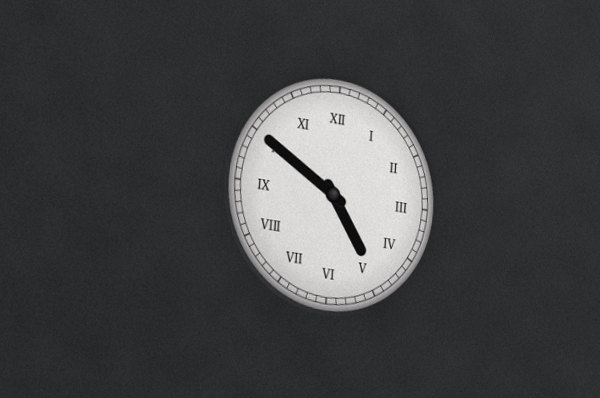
4:50
